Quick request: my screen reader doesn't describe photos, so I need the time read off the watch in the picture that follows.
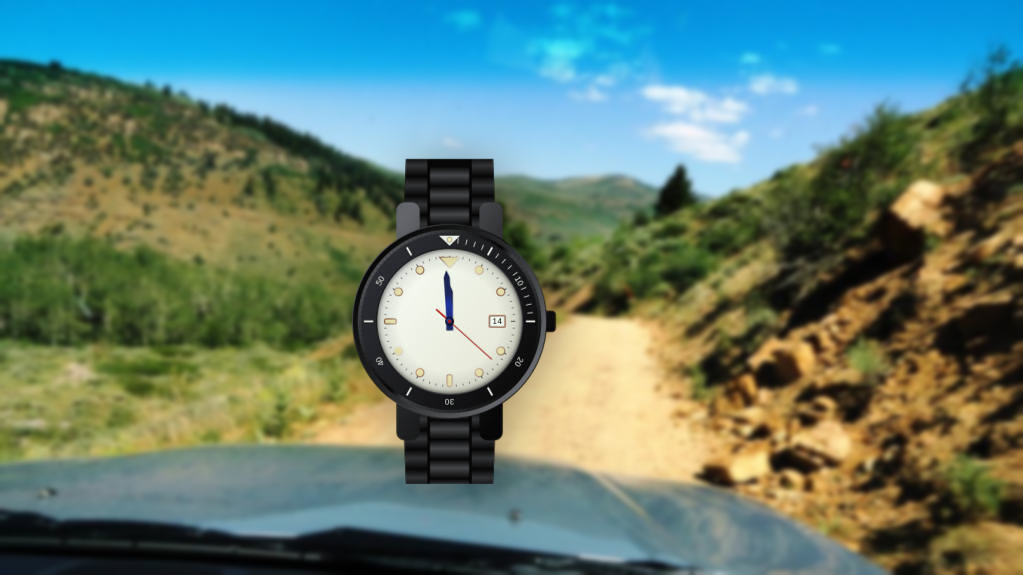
11:59:22
